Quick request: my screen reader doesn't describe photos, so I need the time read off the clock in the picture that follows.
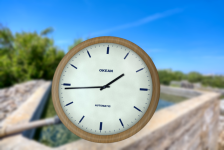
1:44
